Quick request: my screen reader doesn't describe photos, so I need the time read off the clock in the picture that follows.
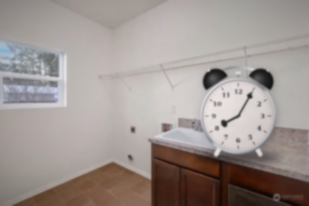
8:05
